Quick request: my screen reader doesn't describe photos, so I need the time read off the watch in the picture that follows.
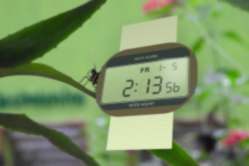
2:13:56
